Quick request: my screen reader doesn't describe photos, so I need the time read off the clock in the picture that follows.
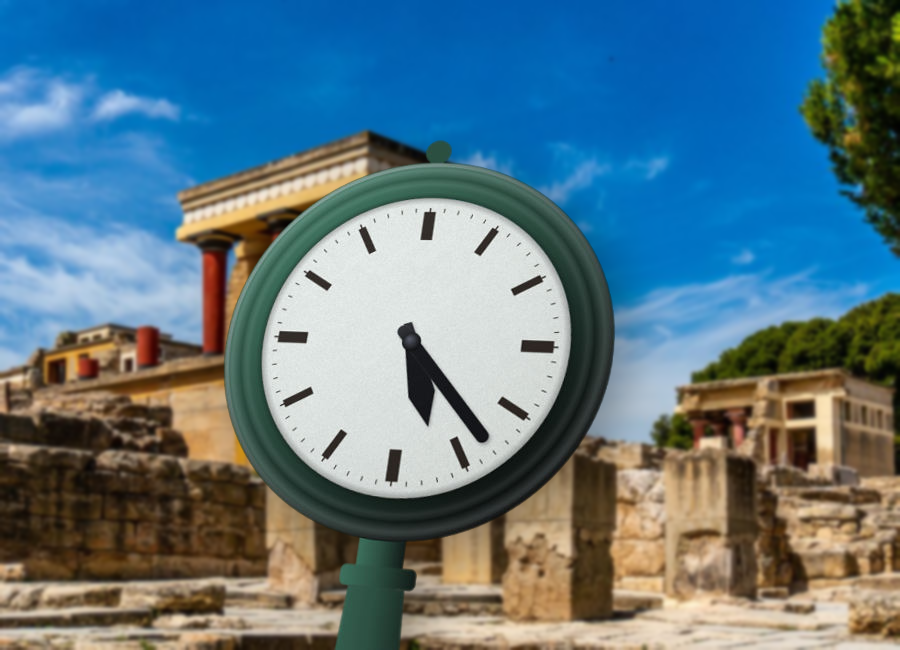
5:23
